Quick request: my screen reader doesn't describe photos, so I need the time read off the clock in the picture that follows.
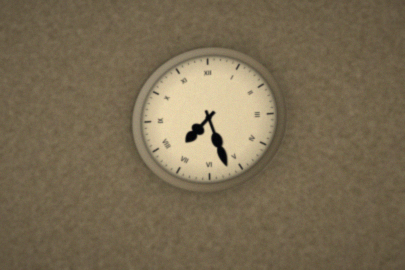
7:27
